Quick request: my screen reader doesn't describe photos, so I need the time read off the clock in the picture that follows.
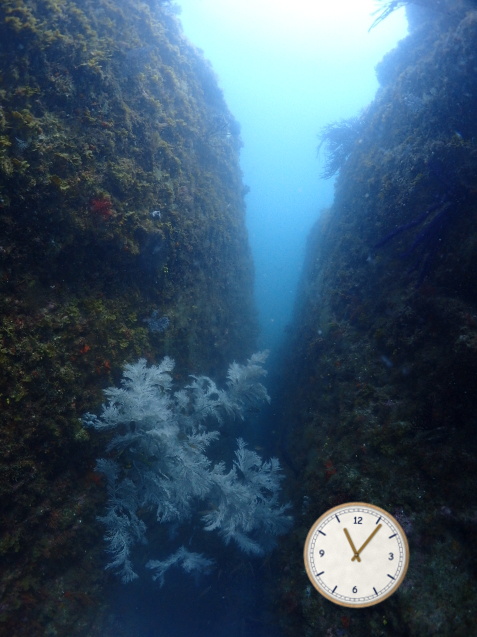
11:06
